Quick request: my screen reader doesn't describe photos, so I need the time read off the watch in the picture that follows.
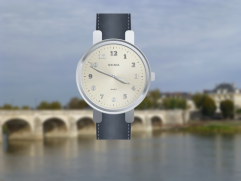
3:49
